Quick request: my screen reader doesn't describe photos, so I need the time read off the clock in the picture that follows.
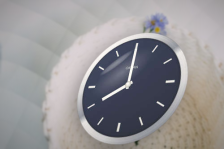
8:00
